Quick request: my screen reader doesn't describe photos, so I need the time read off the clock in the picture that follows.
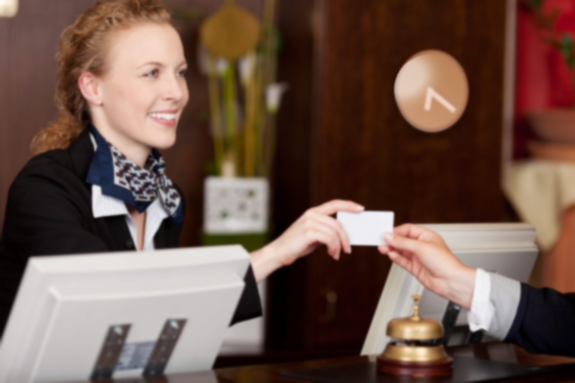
6:21
